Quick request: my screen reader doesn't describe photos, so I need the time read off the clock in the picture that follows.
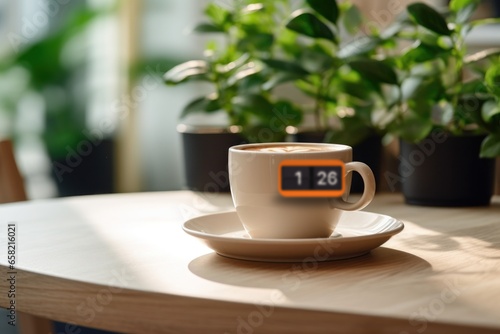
1:26
